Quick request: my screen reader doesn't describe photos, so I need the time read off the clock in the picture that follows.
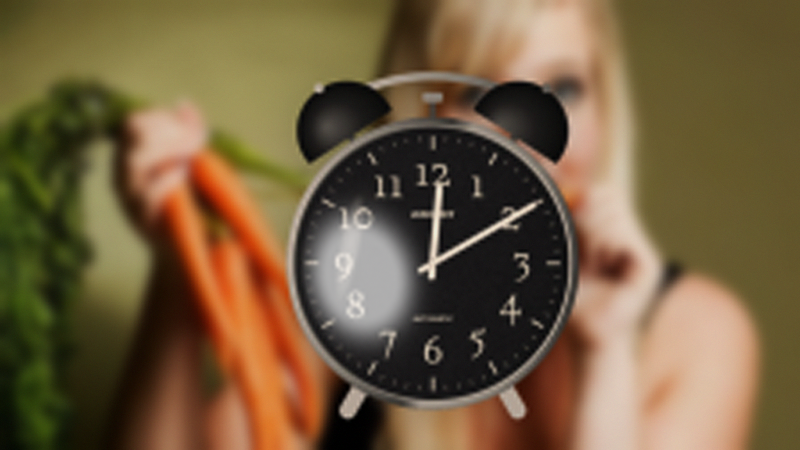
12:10
